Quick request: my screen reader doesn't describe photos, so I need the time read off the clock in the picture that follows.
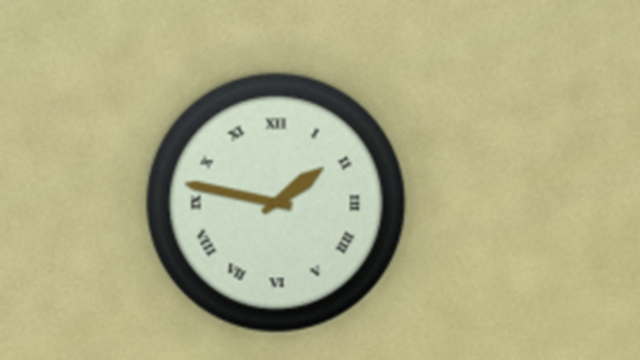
1:47
